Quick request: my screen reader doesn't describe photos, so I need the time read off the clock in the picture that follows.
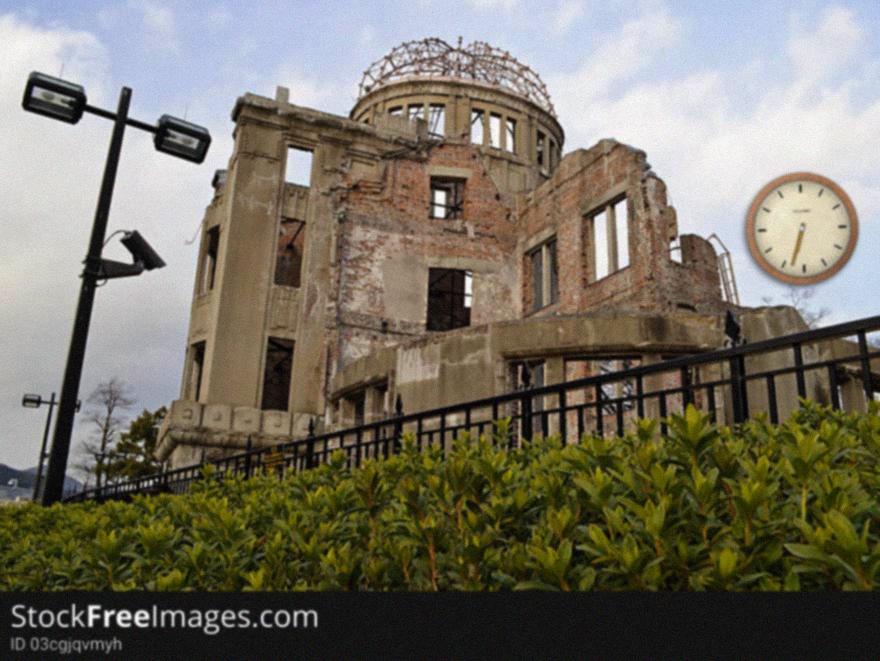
6:33
